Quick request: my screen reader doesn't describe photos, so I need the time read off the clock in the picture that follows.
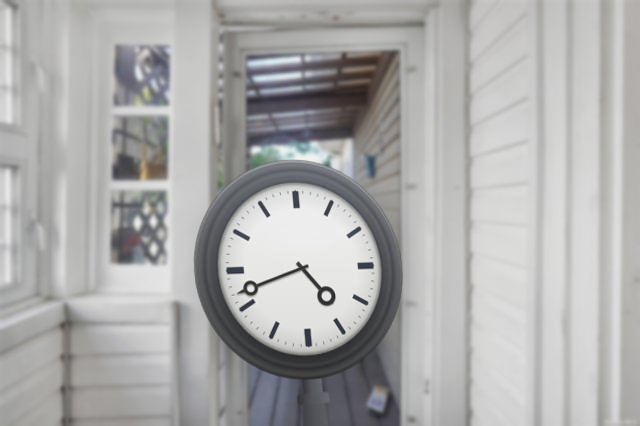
4:42
